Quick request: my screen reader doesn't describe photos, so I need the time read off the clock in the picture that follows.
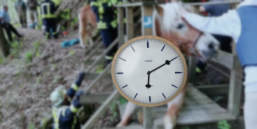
6:10
